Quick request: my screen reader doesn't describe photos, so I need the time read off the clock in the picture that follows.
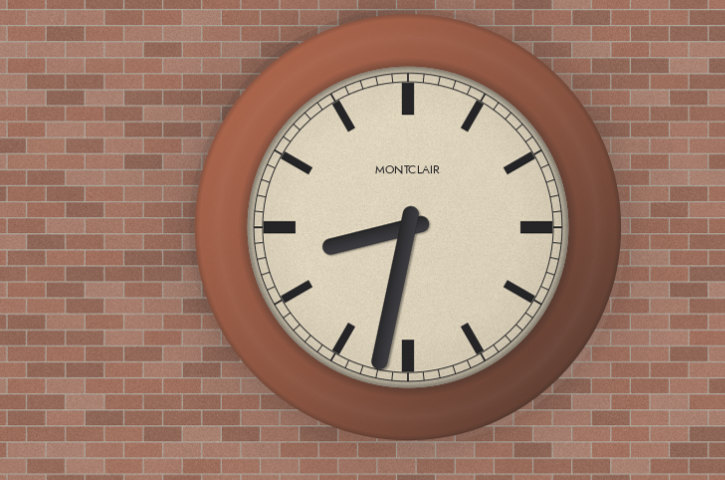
8:32
